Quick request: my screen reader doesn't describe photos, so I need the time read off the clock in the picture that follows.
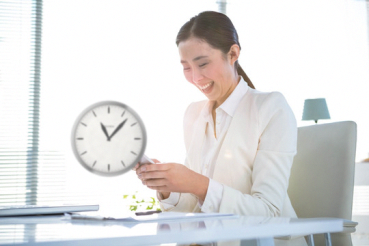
11:07
